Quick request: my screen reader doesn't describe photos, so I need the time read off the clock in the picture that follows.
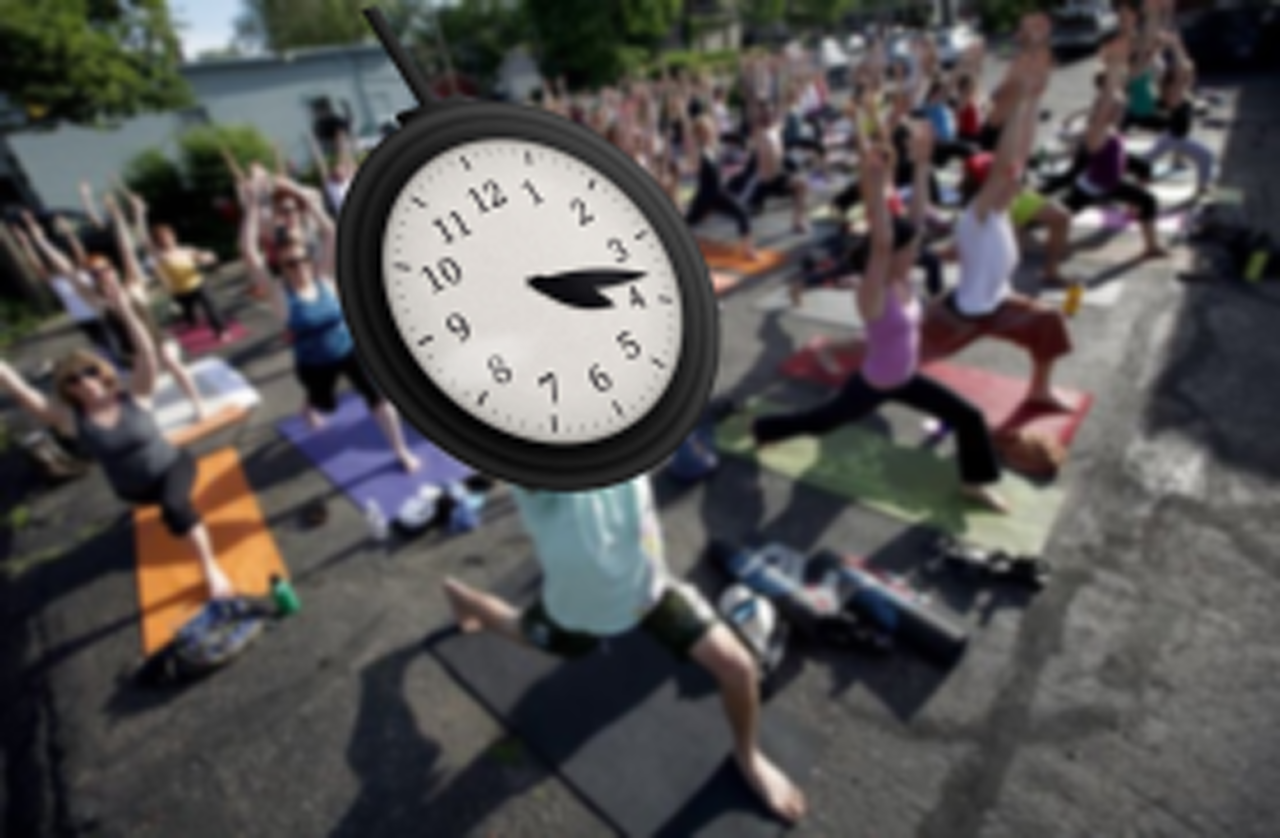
4:18
